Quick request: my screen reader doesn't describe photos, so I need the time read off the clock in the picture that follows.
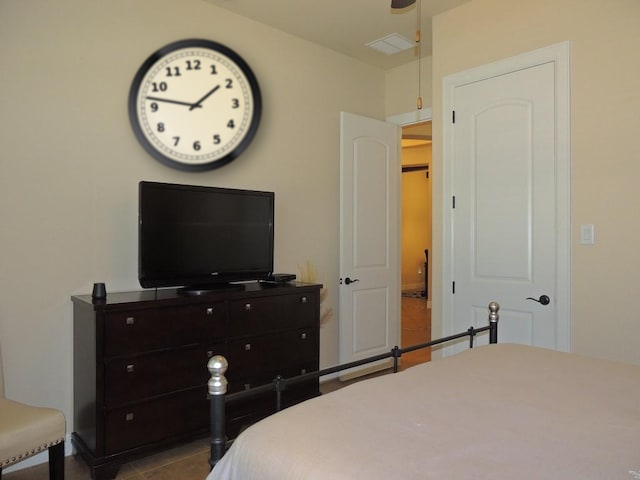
1:47
